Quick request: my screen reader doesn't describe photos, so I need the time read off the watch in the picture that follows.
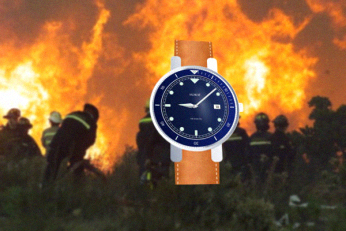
9:08
